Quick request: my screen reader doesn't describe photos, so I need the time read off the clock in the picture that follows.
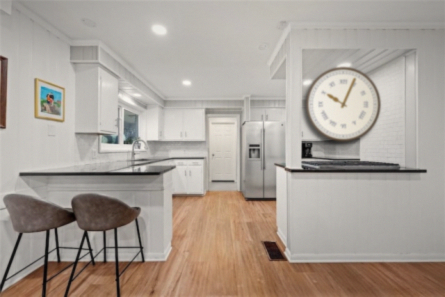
10:04
